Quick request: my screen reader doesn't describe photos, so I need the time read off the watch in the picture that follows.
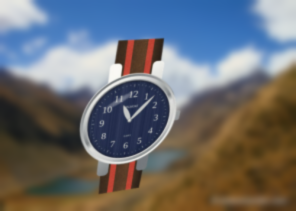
11:07
